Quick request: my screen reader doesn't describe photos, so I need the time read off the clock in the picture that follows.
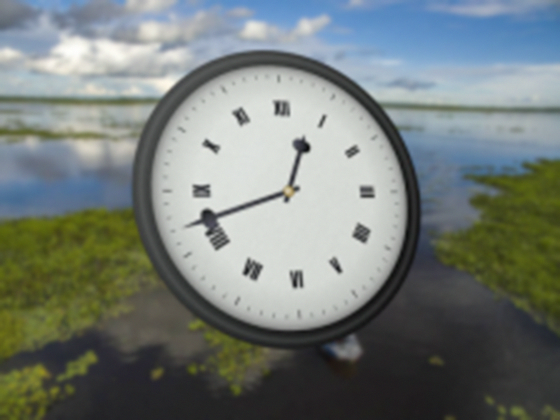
12:42
